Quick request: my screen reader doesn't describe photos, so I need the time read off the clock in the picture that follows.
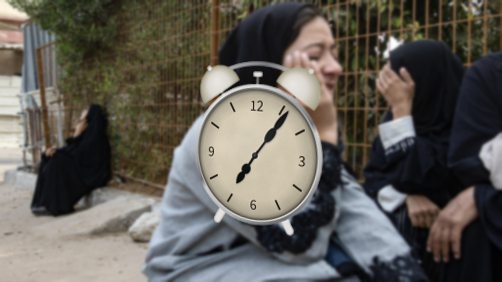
7:06
